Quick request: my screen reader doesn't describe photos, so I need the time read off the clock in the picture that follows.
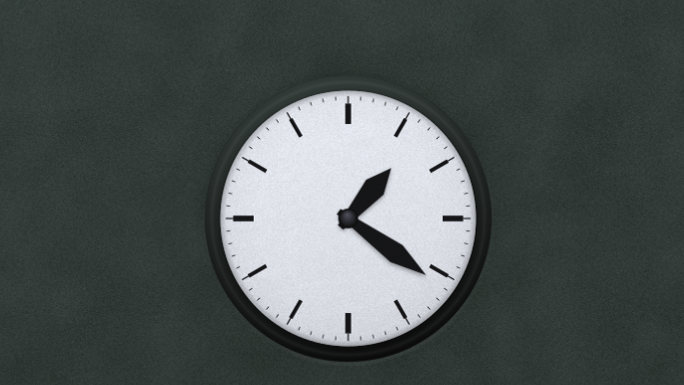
1:21
